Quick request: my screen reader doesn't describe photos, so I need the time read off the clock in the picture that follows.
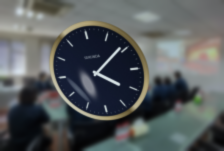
4:09
